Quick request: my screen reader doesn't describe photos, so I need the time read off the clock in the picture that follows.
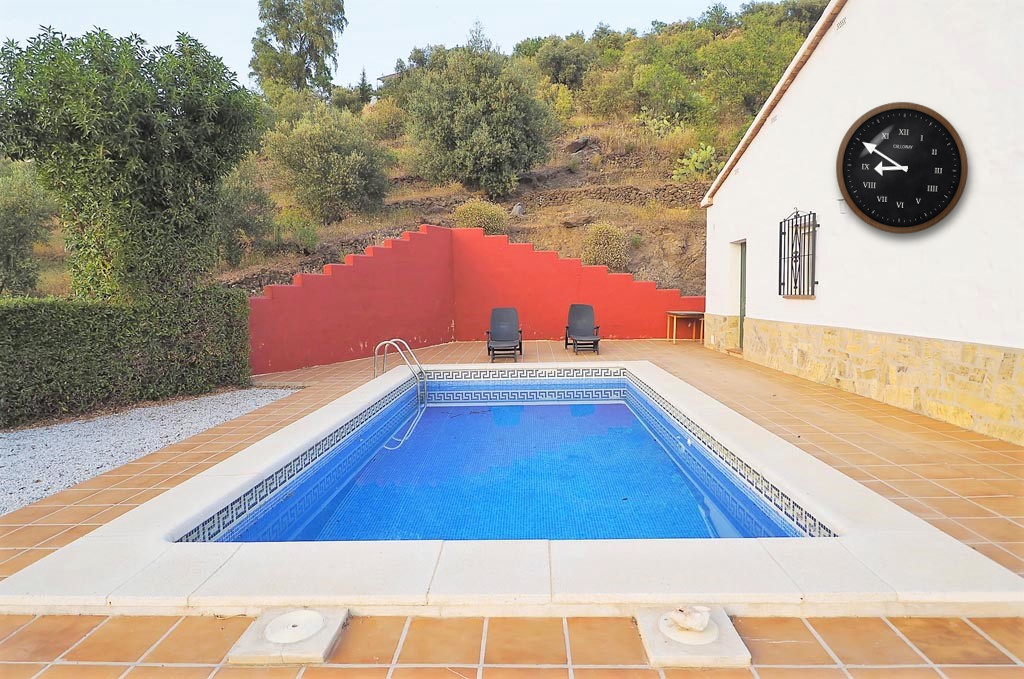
8:50
